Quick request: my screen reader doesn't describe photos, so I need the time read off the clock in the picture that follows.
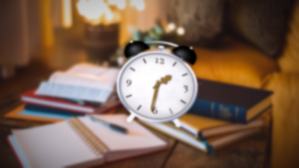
1:31
